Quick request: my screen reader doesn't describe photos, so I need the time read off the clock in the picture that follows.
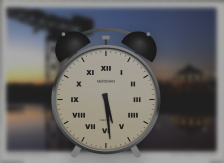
5:29
